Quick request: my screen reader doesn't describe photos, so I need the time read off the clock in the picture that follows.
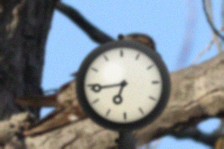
6:44
